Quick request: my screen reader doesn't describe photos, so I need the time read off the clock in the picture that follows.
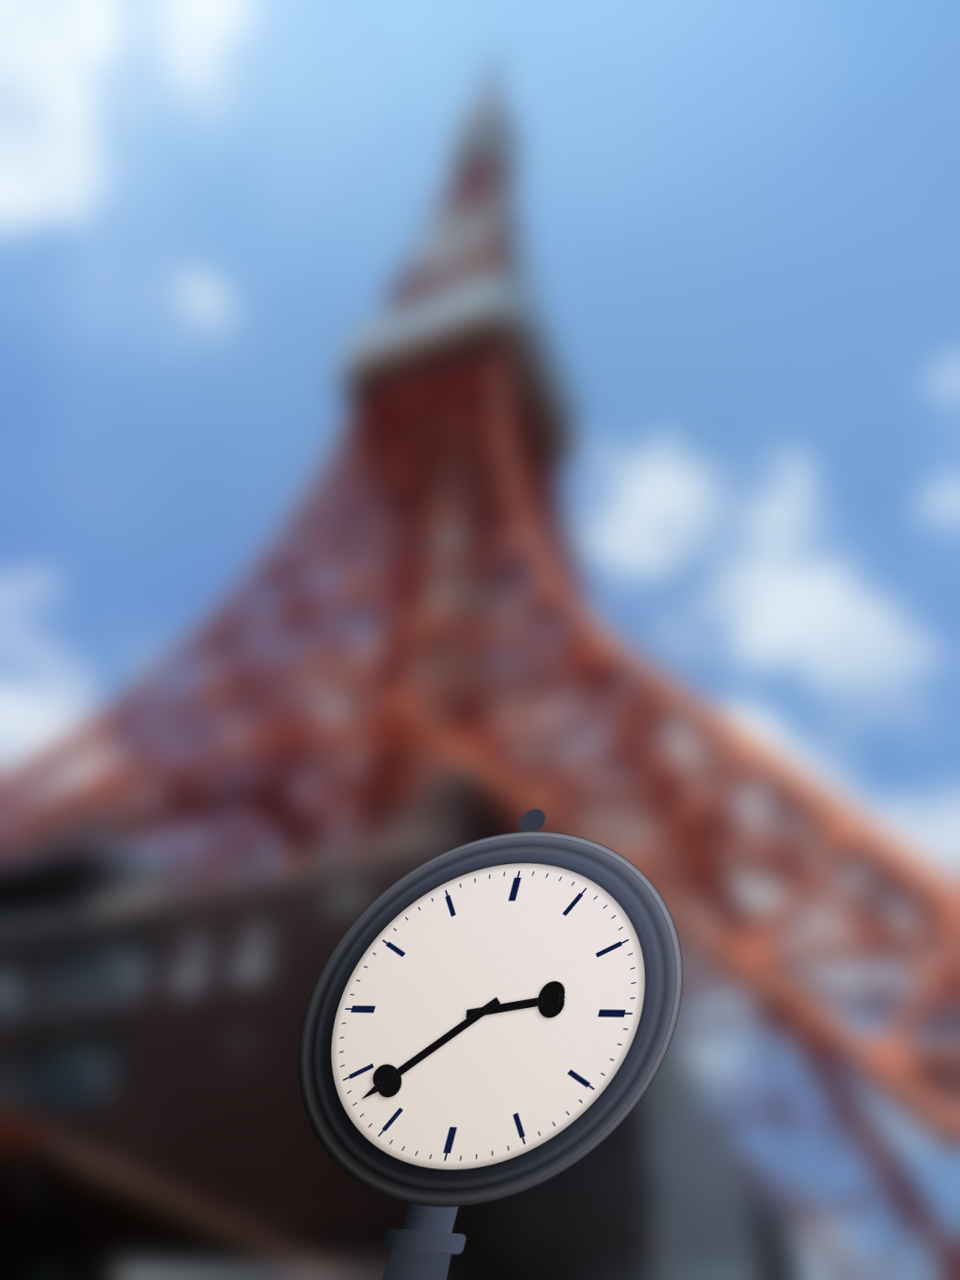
2:38
